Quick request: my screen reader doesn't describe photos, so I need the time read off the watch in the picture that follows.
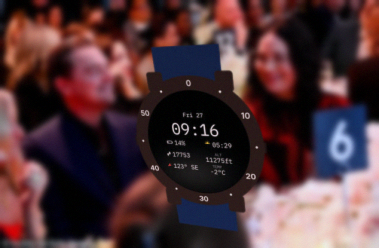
9:16
